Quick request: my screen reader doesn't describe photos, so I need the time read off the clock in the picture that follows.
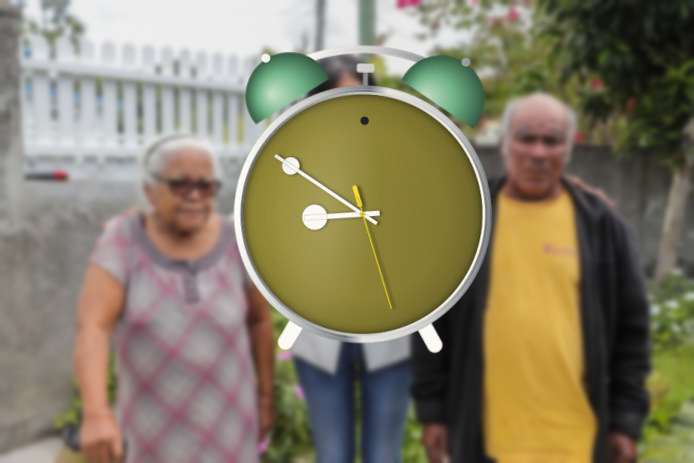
8:50:27
